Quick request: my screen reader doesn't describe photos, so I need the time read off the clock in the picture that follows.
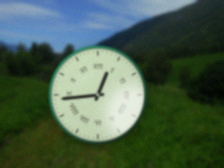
12:44
